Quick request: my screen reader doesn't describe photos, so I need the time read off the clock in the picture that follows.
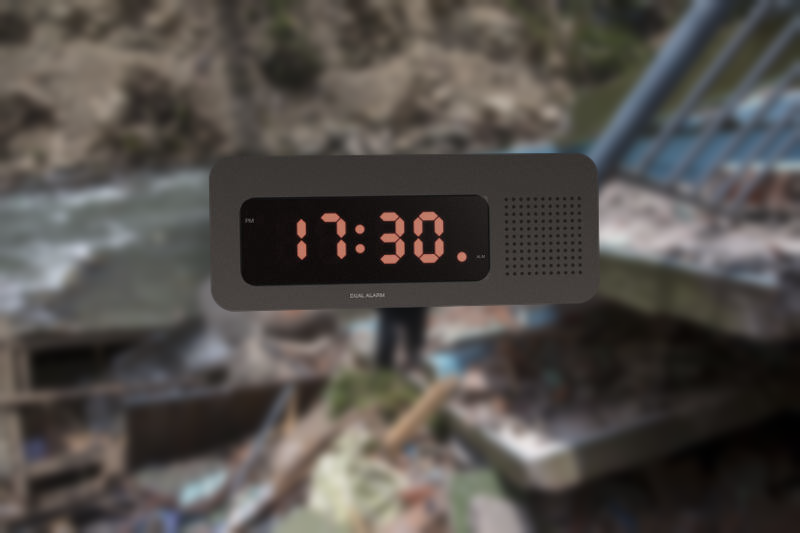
17:30
